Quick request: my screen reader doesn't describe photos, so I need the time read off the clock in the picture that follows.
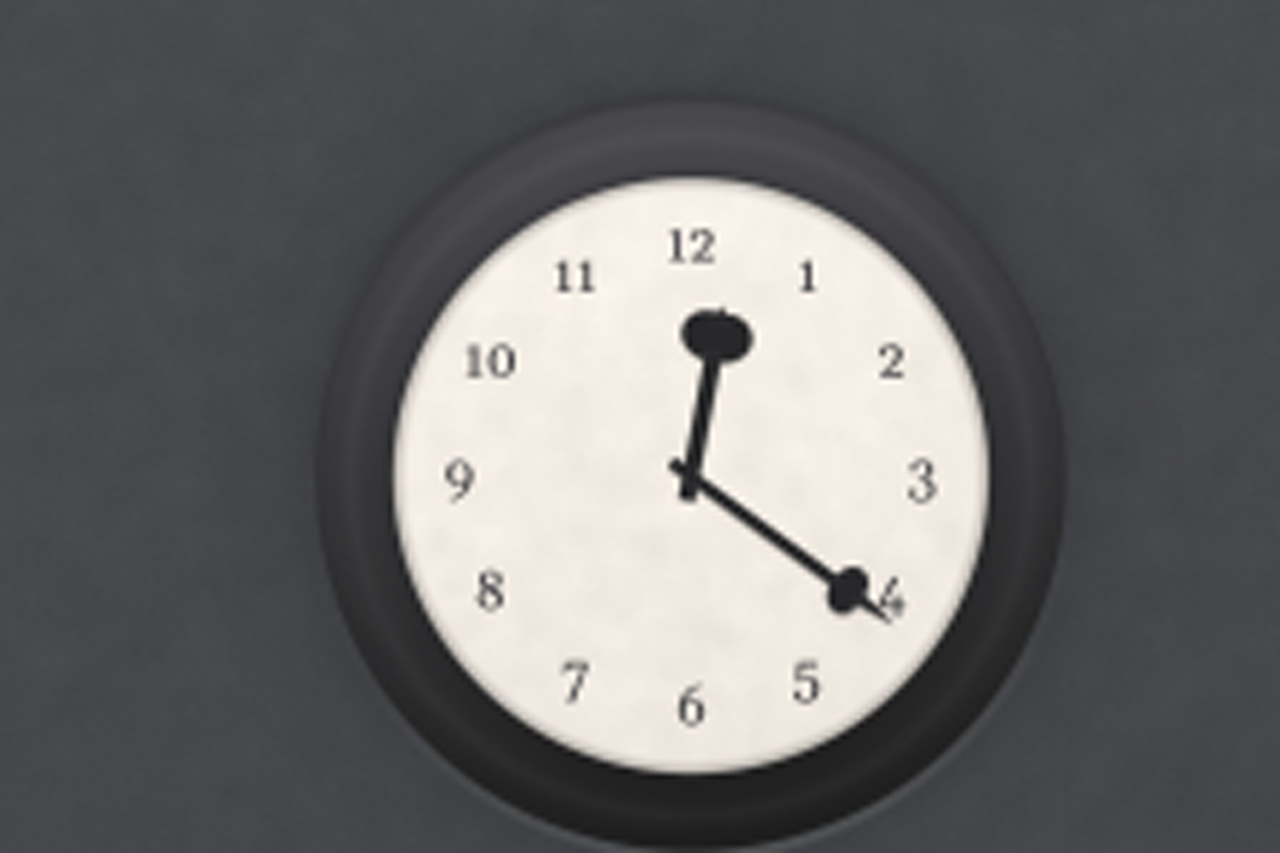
12:21
